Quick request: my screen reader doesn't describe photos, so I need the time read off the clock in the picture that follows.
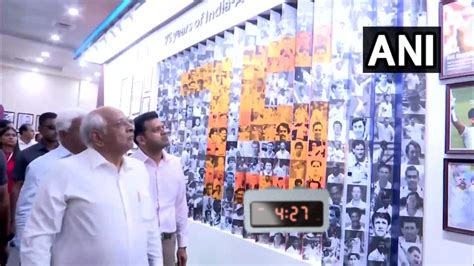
4:27
